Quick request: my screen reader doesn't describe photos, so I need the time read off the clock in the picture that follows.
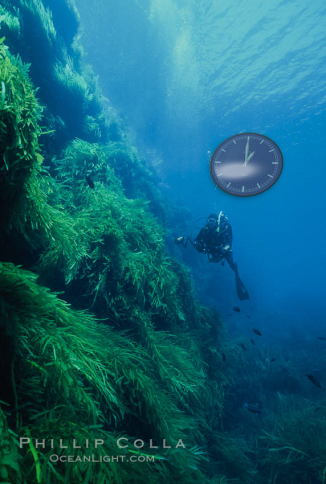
1:00
